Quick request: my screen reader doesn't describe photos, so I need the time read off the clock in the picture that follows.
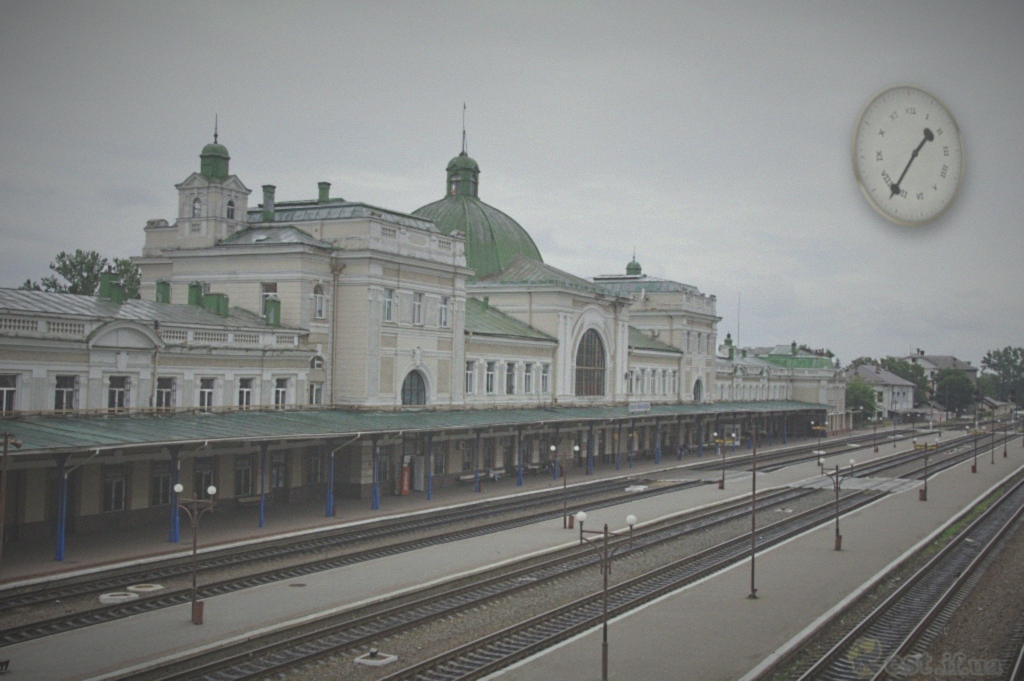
1:37
